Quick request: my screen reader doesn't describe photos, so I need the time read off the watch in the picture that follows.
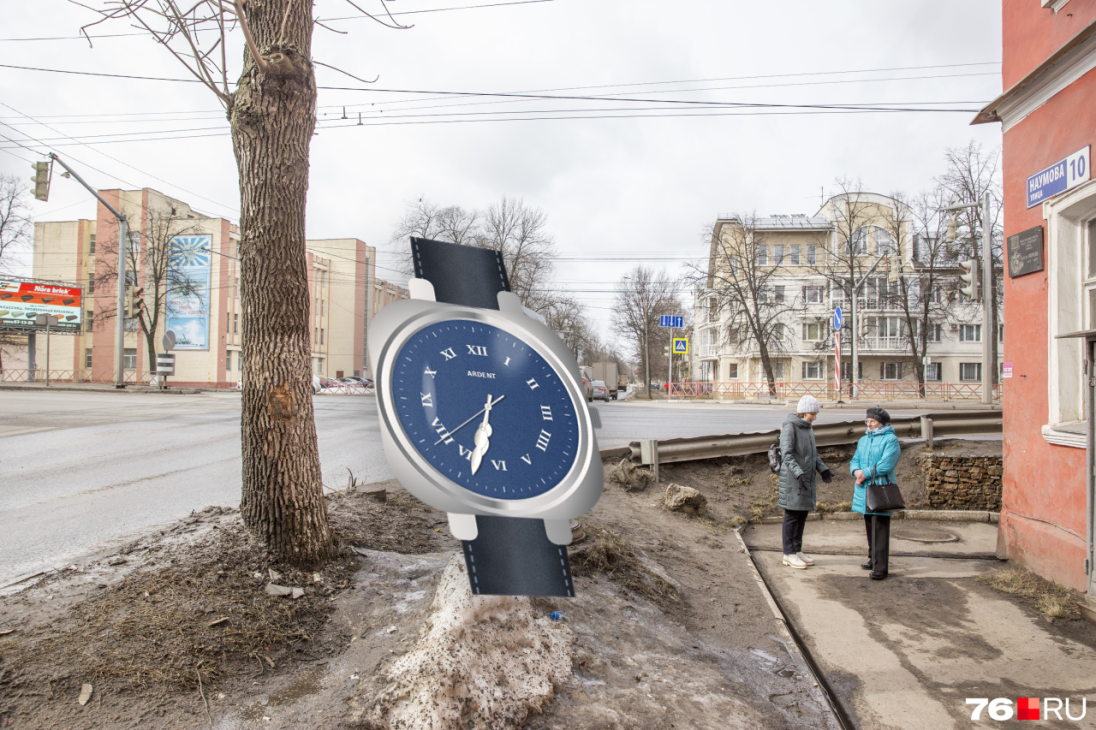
6:33:39
